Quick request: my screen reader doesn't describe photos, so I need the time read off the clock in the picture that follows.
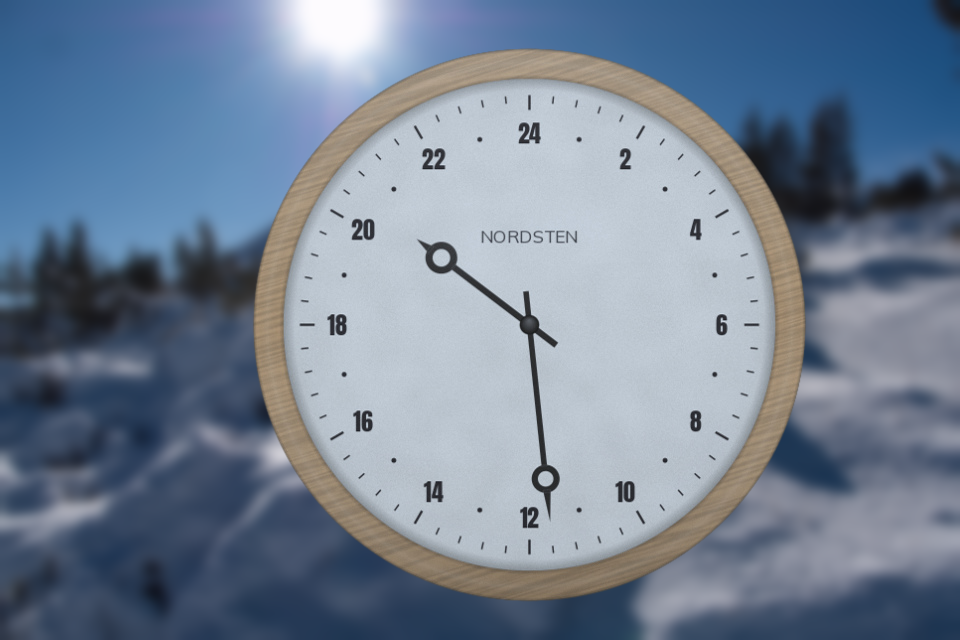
20:29
